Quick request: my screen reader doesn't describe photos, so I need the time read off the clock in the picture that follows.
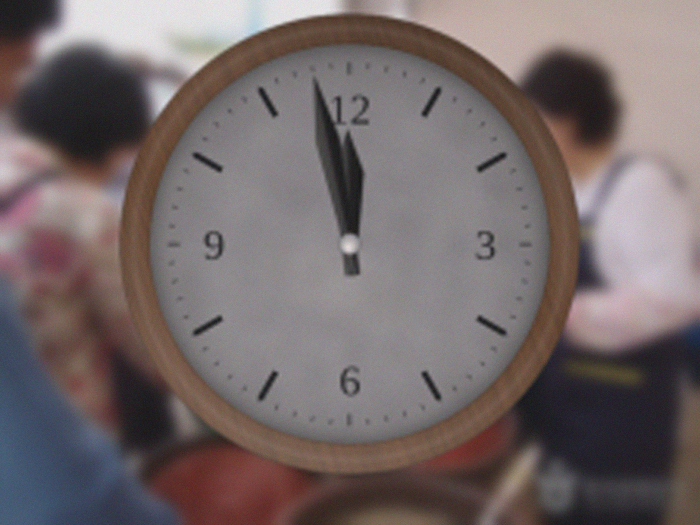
11:58
